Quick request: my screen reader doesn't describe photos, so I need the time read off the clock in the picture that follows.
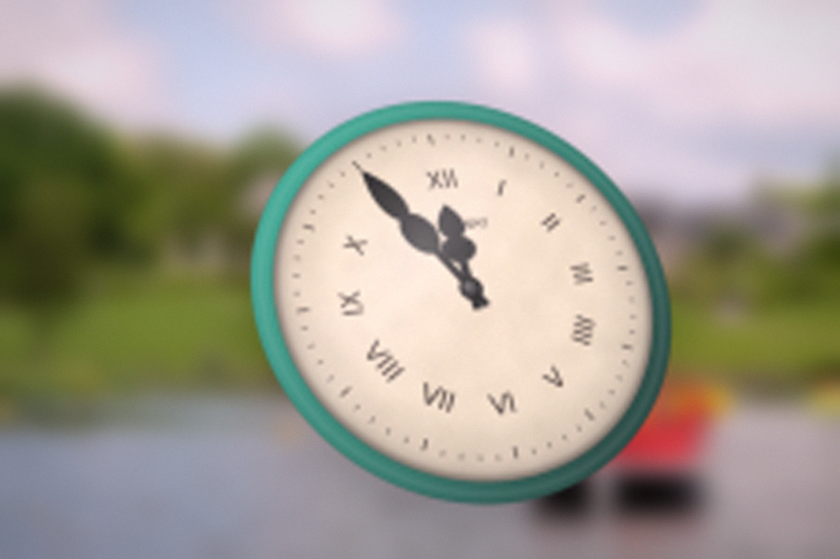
11:55
